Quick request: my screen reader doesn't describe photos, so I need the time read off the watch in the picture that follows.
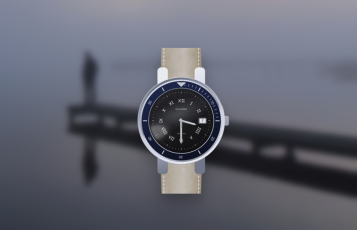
3:30
